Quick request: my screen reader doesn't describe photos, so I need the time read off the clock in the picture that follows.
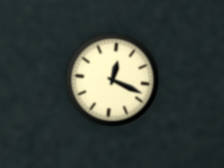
12:18
